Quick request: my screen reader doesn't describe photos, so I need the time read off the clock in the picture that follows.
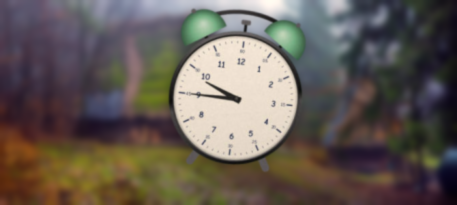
9:45
